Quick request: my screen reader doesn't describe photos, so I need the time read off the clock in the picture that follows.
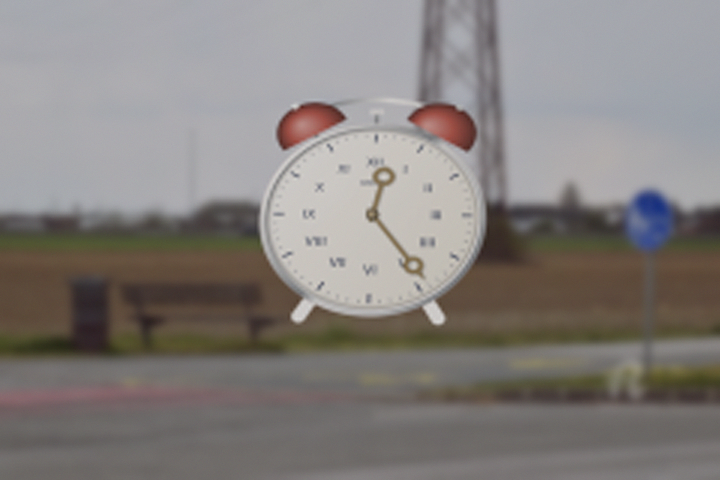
12:24
